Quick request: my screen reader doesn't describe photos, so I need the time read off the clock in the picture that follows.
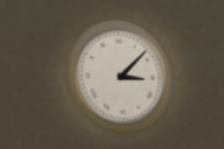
3:08
